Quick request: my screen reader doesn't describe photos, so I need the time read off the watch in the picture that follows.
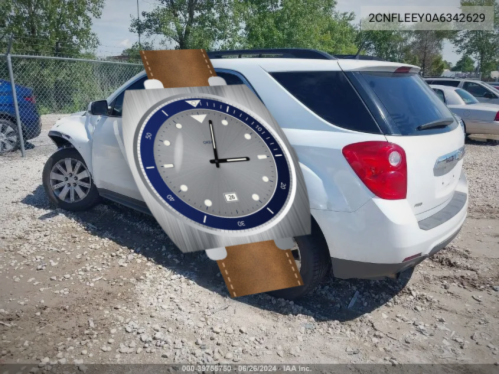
3:02
